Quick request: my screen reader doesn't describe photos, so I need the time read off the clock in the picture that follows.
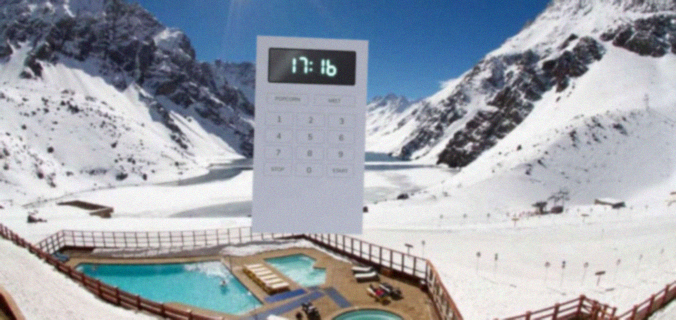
17:16
